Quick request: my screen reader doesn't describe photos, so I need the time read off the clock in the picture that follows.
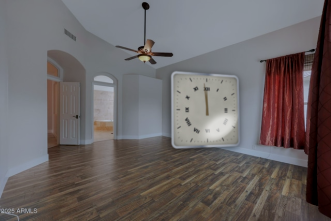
11:59
